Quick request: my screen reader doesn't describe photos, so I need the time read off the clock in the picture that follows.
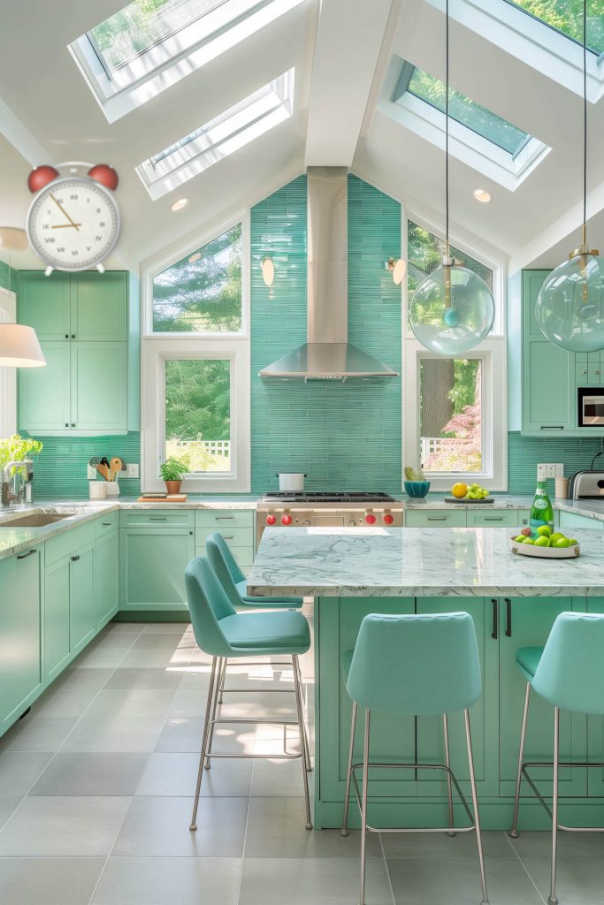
8:54
